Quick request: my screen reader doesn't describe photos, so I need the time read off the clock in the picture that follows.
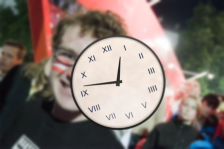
12:47
